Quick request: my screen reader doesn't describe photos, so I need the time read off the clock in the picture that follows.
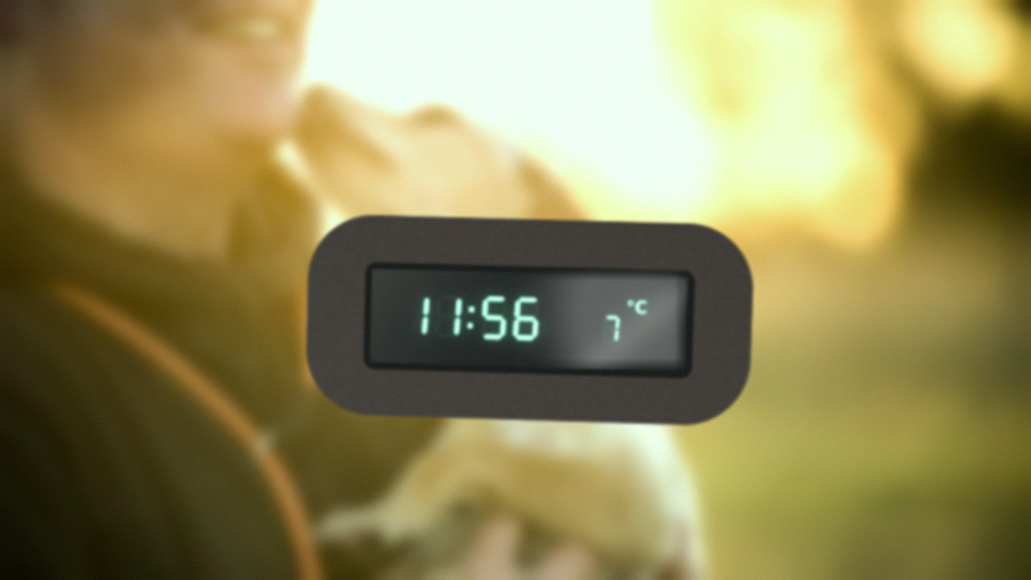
11:56
